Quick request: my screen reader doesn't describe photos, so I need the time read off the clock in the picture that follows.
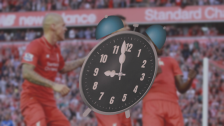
8:58
